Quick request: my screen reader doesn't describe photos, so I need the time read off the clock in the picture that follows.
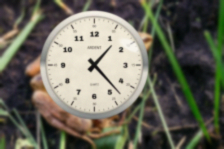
1:23
